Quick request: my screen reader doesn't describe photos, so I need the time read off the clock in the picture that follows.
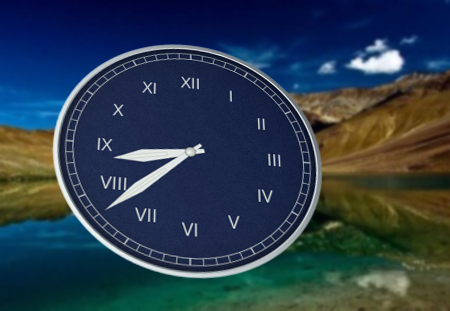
8:38
